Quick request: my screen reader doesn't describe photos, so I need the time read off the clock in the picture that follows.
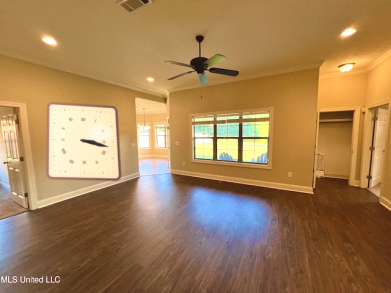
3:17
